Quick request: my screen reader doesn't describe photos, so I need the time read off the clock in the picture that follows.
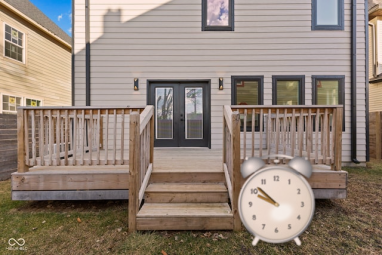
9:52
